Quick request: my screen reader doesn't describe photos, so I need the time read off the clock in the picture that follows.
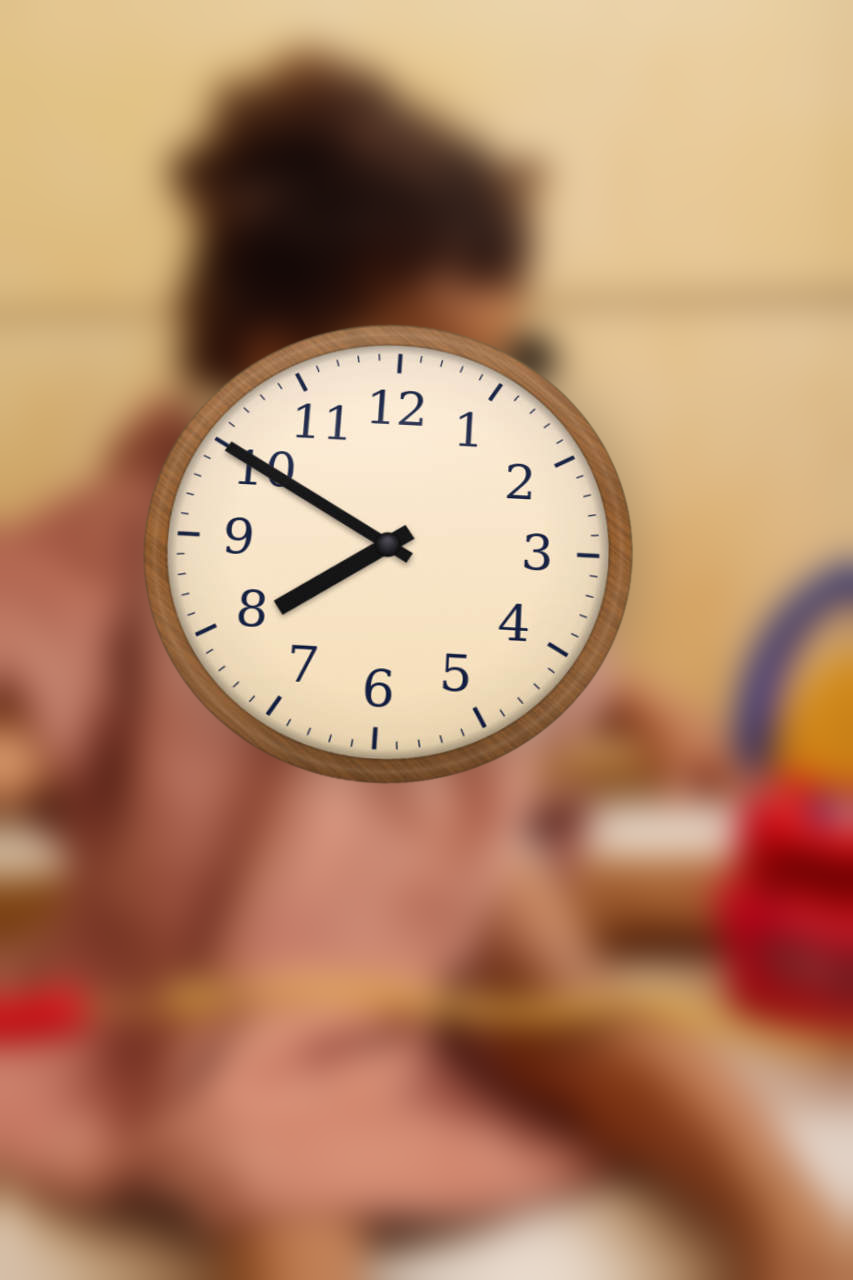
7:50
